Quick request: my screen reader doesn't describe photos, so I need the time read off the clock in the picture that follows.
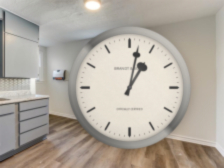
1:02
